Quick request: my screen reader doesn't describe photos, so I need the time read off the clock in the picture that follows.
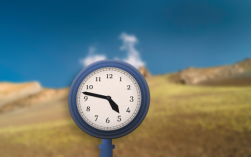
4:47
